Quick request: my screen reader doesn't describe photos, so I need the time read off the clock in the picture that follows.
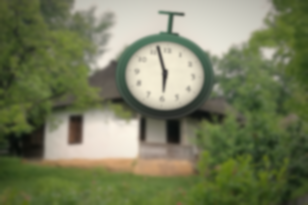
5:57
